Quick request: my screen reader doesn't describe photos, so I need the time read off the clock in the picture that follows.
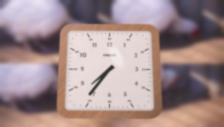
7:36
